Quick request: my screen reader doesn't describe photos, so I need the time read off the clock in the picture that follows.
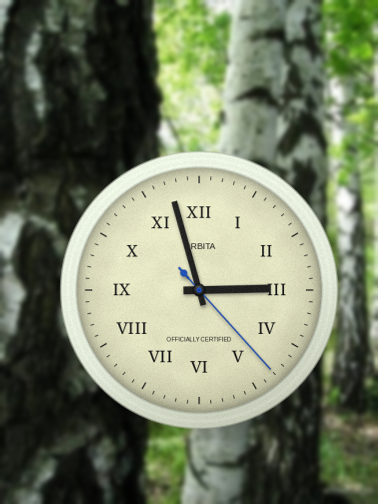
2:57:23
